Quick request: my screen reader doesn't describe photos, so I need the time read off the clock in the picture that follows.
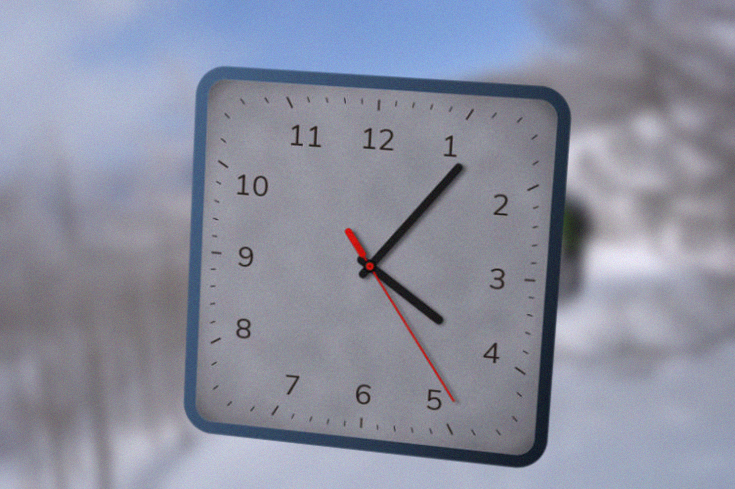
4:06:24
